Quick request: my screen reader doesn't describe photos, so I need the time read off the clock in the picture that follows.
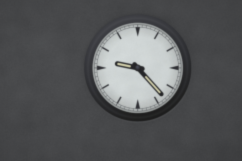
9:23
